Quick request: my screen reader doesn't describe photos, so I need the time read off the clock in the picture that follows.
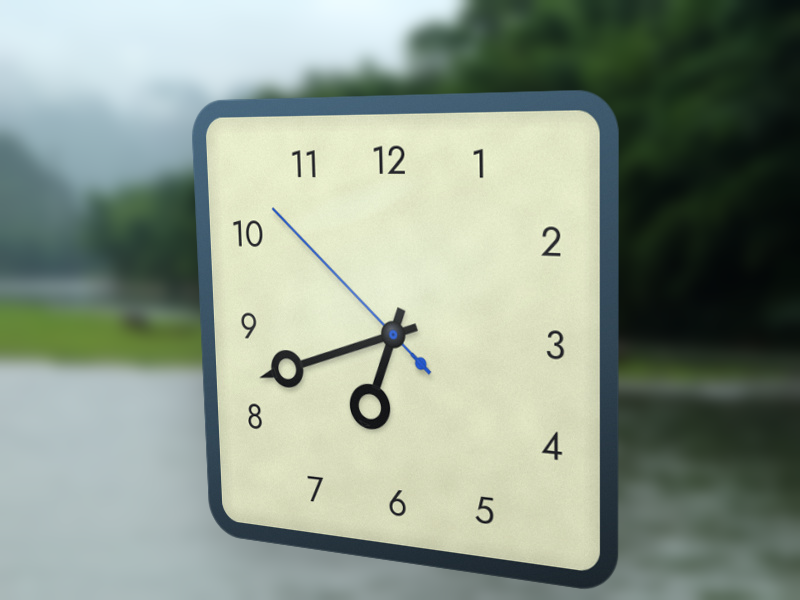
6:41:52
